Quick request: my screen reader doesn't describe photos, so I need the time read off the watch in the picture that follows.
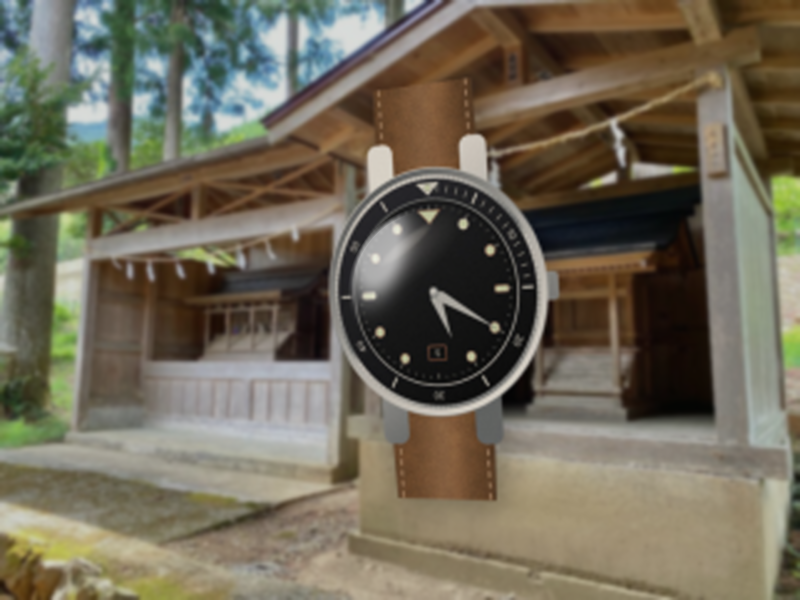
5:20
